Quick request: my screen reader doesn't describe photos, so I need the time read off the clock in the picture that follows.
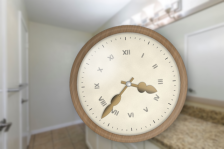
3:37
